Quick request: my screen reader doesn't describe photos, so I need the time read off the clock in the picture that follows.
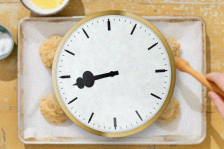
8:43
